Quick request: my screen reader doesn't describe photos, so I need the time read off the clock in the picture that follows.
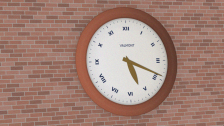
5:19
